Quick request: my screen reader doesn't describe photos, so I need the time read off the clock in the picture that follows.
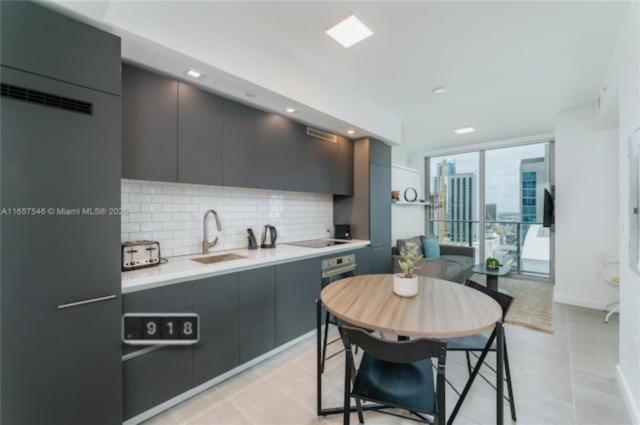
9:18
